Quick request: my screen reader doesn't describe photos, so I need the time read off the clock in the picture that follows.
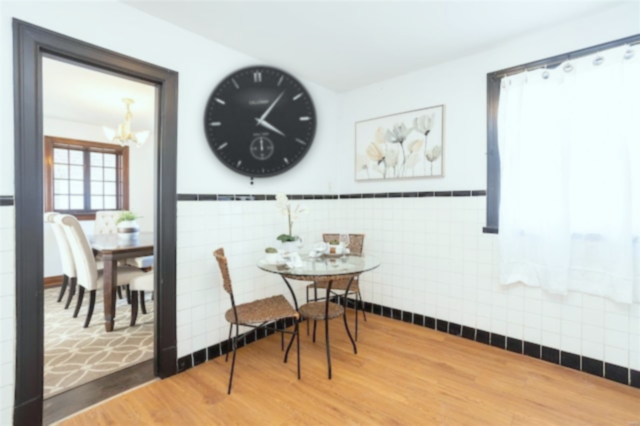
4:07
